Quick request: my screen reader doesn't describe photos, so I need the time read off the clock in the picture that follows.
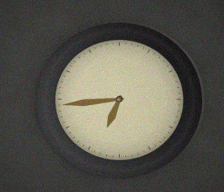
6:44
